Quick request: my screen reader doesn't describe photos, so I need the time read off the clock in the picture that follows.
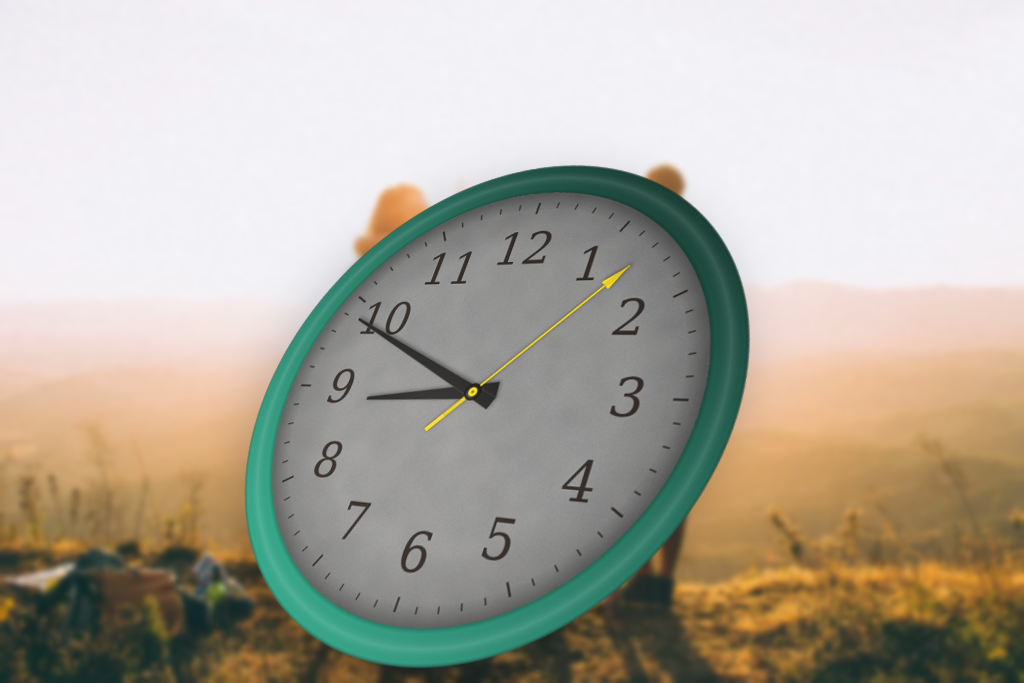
8:49:07
